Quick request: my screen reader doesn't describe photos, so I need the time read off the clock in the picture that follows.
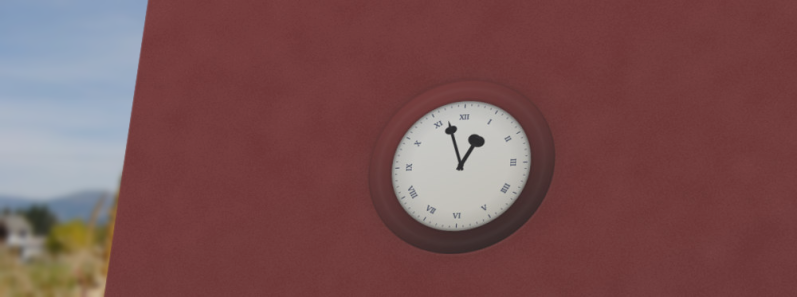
12:57
